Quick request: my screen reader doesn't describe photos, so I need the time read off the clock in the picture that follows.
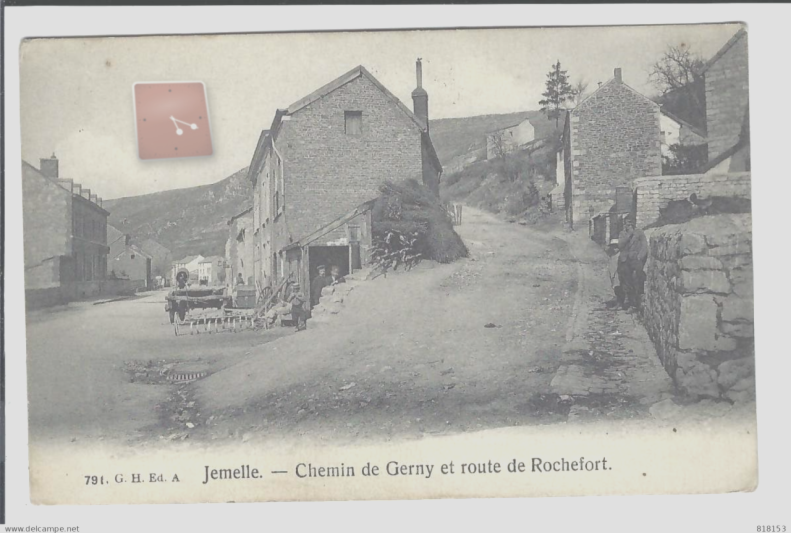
5:19
